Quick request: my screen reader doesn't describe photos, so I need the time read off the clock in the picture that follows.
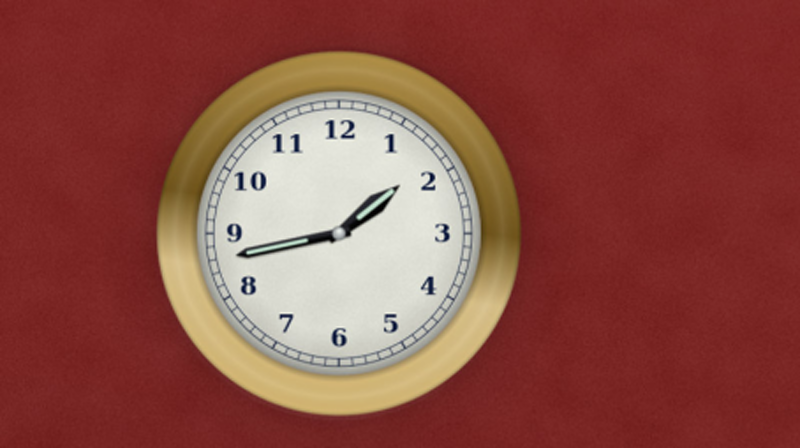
1:43
